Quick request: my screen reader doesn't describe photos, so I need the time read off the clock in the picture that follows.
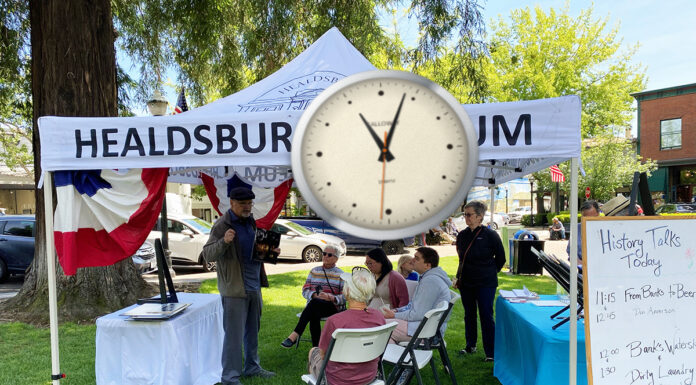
11:03:31
